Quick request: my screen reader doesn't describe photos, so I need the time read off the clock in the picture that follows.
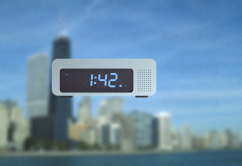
1:42
